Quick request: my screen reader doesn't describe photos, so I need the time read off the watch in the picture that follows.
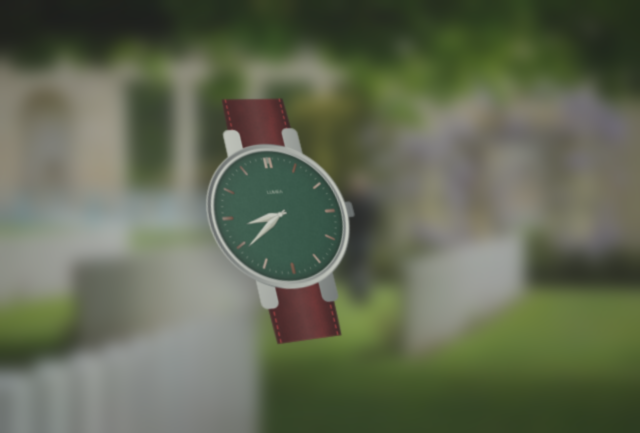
8:39
